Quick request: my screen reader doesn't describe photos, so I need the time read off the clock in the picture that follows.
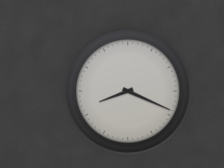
8:19
